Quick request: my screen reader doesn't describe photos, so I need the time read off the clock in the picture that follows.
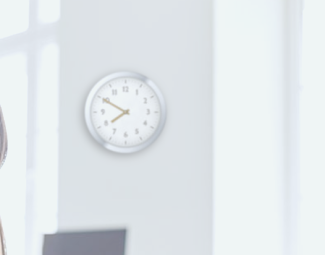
7:50
